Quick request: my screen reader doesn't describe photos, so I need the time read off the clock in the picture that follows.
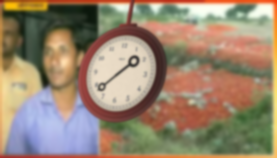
1:38
